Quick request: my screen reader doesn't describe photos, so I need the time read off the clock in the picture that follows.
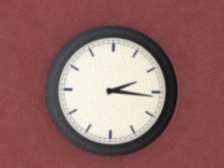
2:16
